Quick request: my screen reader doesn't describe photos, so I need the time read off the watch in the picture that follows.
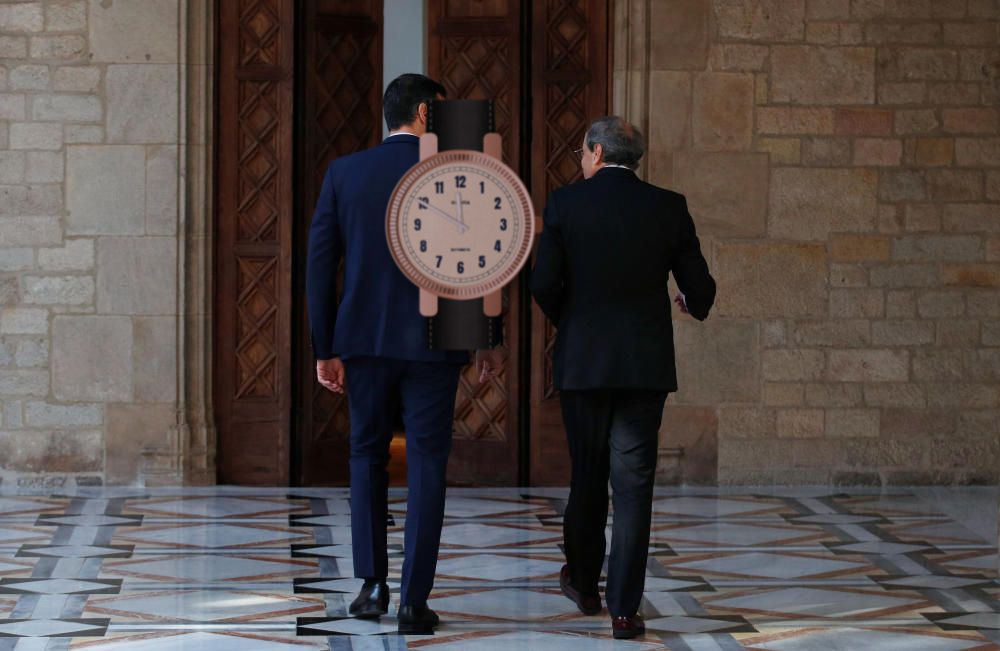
11:50
